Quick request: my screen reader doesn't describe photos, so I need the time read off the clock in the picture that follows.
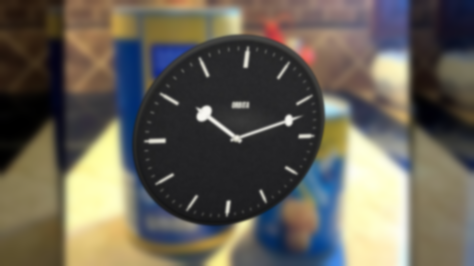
10:12
